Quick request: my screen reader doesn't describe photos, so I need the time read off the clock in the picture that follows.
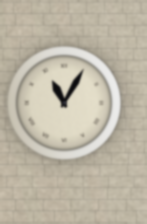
11:05
